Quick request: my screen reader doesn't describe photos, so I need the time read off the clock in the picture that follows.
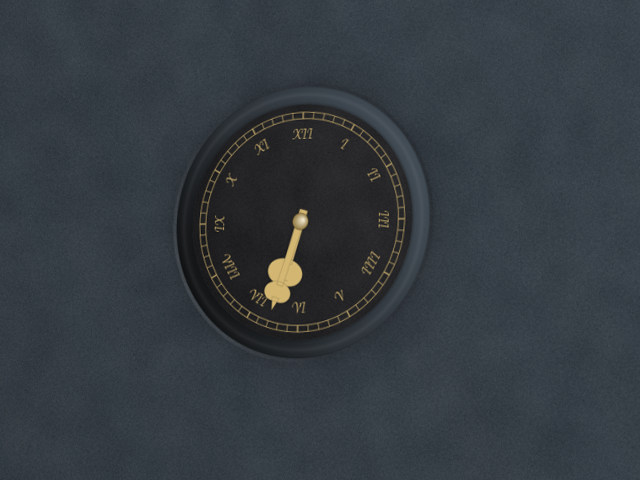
6:33
